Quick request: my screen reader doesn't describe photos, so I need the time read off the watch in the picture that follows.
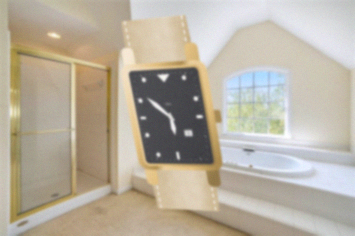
5:52
